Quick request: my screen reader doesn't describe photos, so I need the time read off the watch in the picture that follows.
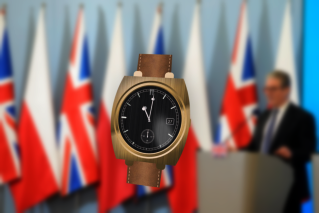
11:01
